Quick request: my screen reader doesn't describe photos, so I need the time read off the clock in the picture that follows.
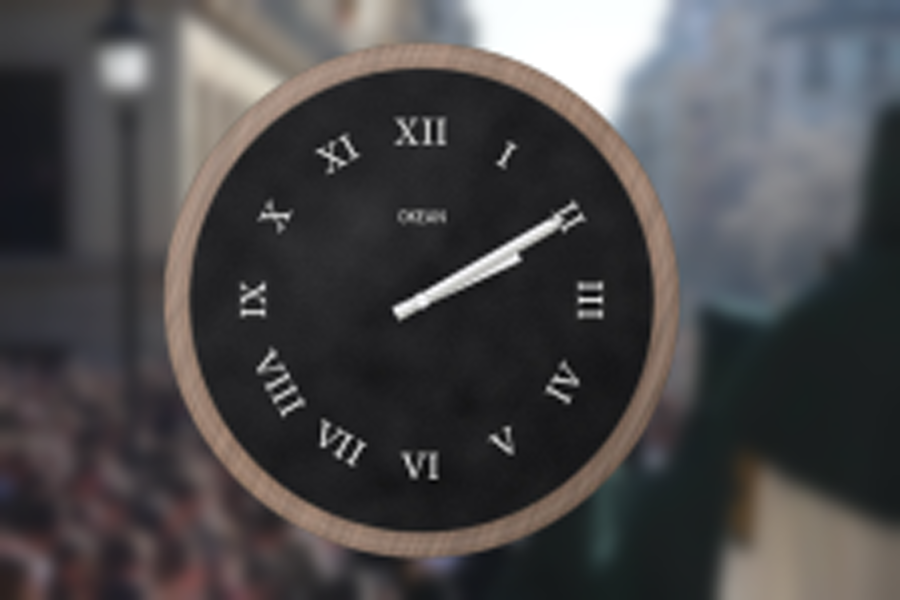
2:10
